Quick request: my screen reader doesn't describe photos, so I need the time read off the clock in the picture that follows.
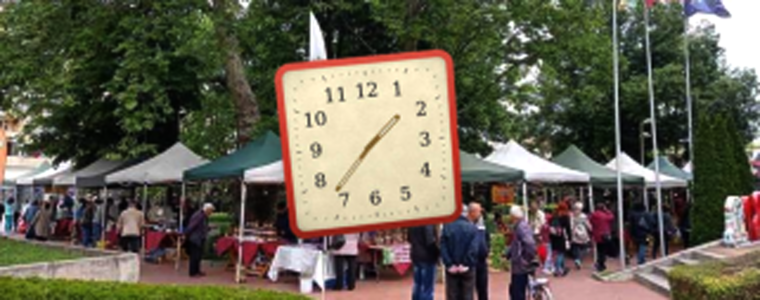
1:37
